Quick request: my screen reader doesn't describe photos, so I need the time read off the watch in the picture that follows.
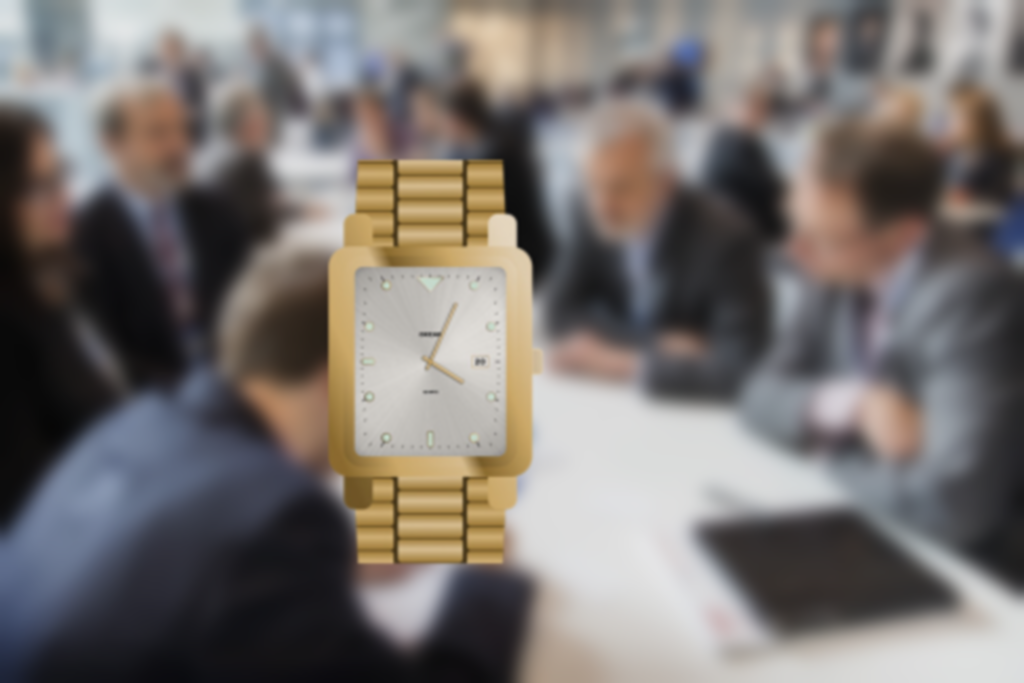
4:04
